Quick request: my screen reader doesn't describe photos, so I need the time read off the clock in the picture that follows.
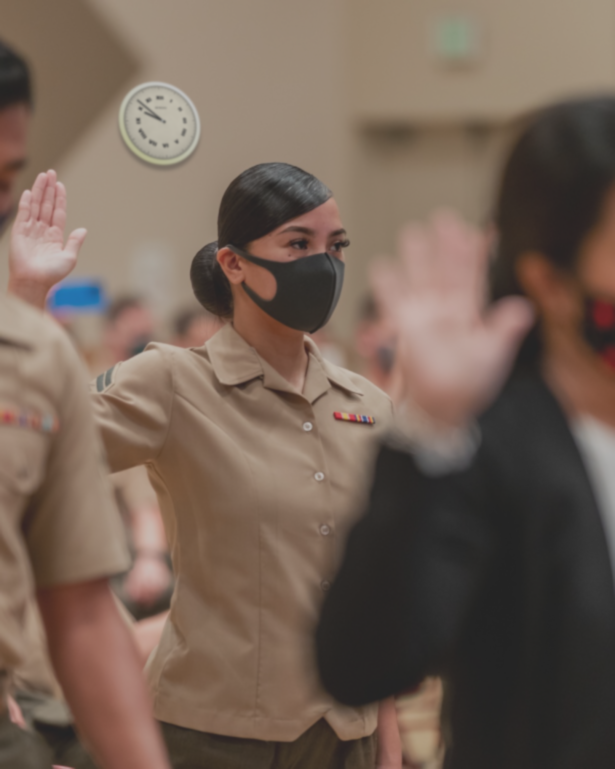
9:52
